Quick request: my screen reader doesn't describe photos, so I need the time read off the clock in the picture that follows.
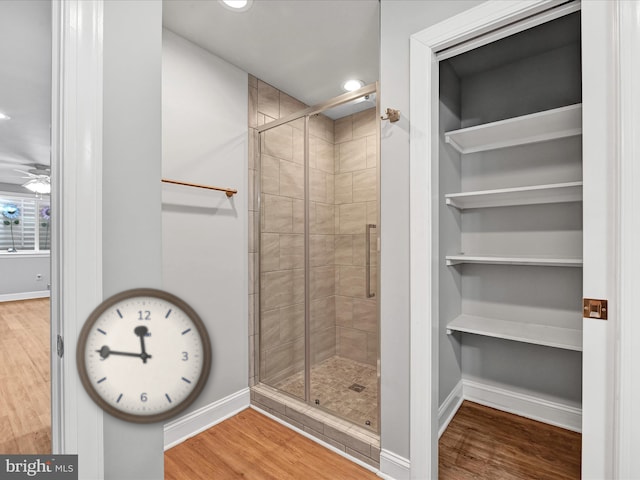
11:46
